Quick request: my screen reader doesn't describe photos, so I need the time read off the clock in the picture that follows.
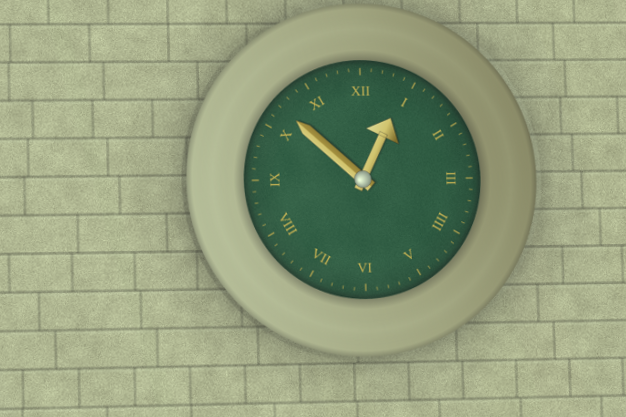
12:52
